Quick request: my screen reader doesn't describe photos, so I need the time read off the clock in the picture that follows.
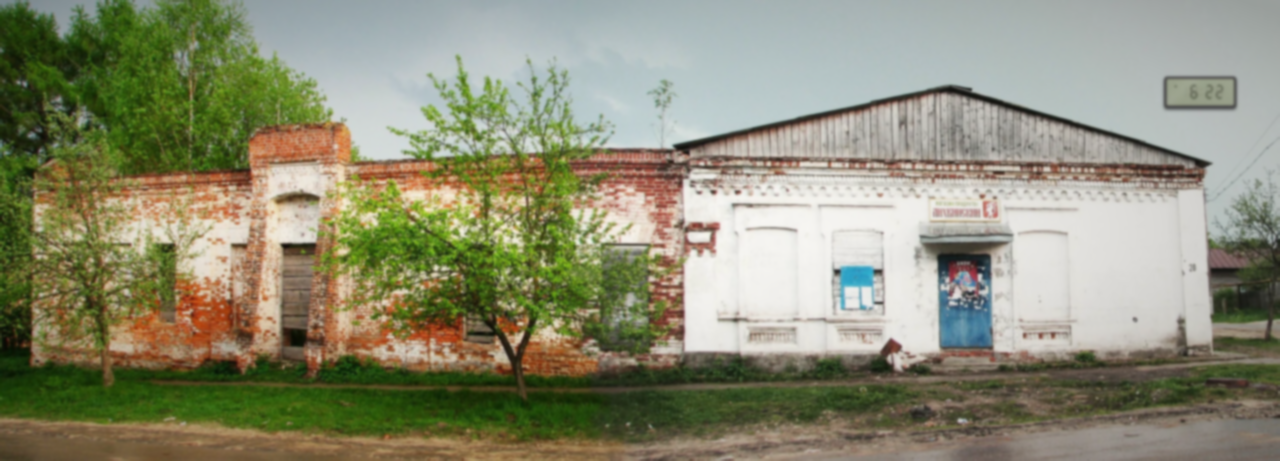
6:22
